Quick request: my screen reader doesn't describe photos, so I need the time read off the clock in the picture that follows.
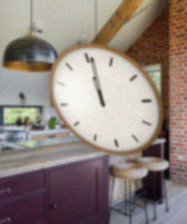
12:01
